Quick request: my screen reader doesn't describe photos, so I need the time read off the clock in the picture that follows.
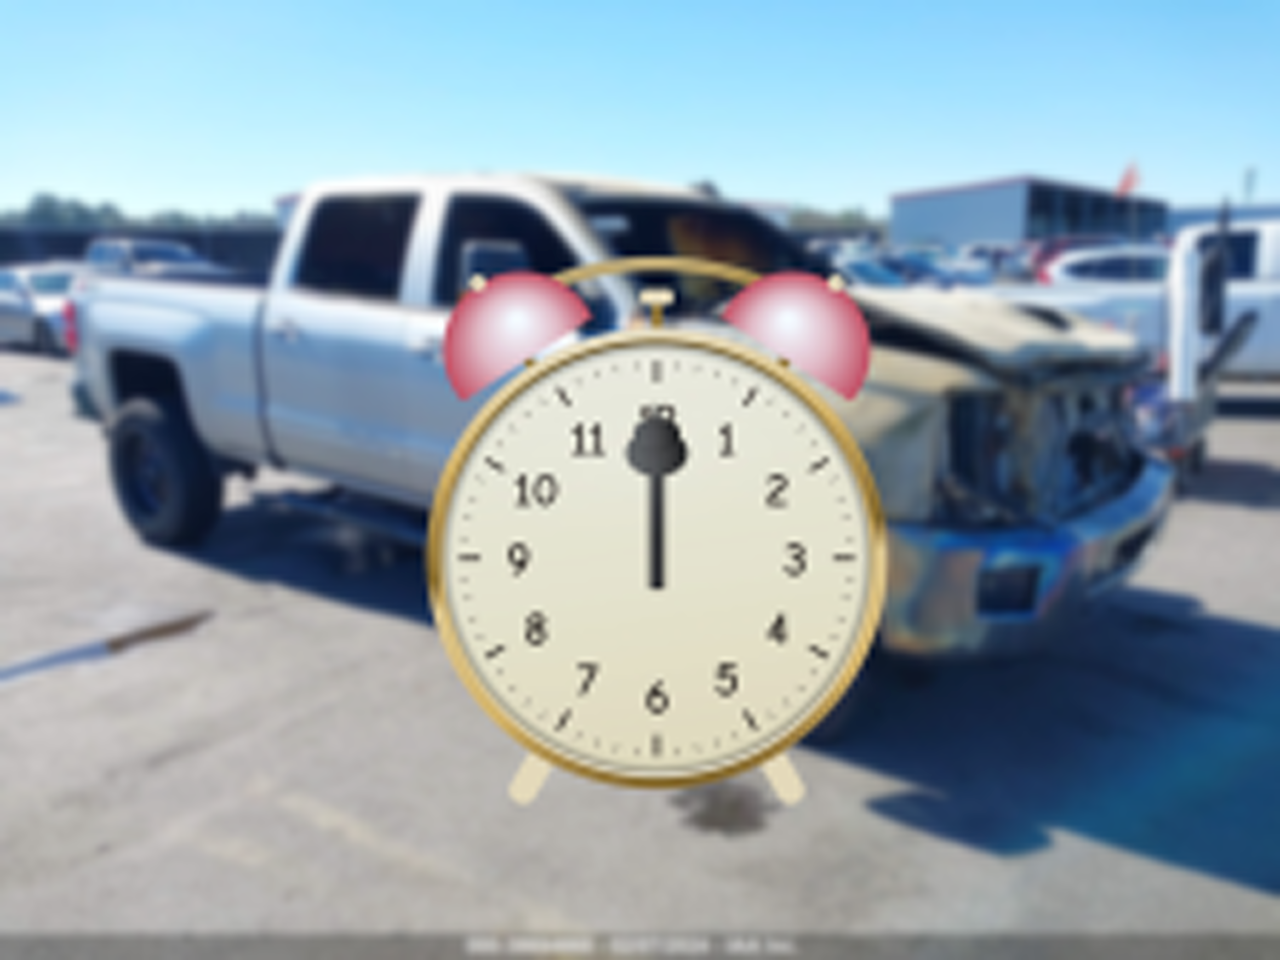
12:00
